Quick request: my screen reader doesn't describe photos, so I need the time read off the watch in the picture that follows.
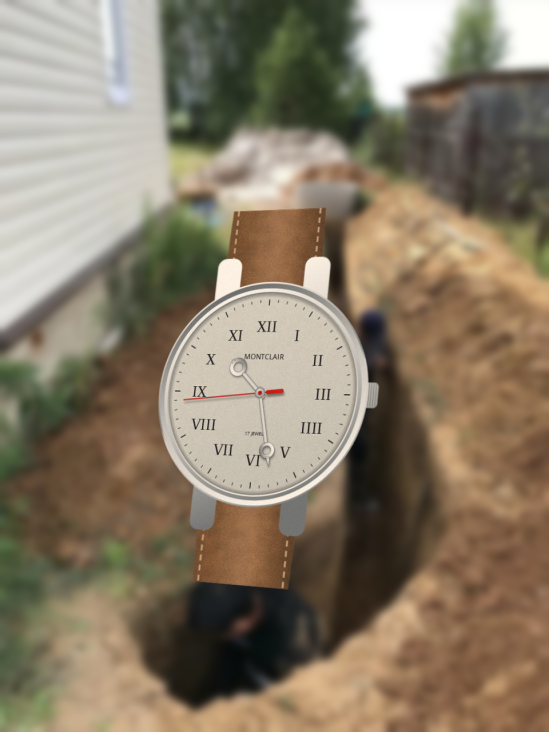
10:27:44
